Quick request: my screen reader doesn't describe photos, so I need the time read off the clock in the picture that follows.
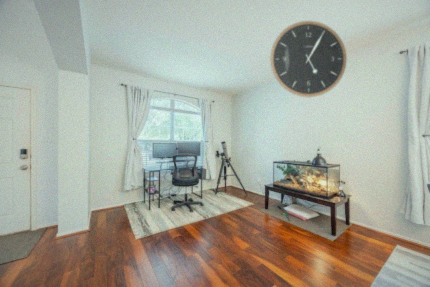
5:05
